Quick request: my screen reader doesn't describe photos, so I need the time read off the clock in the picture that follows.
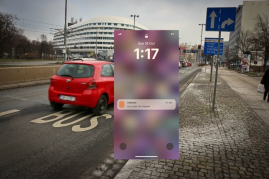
1:17
